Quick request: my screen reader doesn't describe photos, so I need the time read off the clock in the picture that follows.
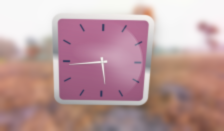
5:44
